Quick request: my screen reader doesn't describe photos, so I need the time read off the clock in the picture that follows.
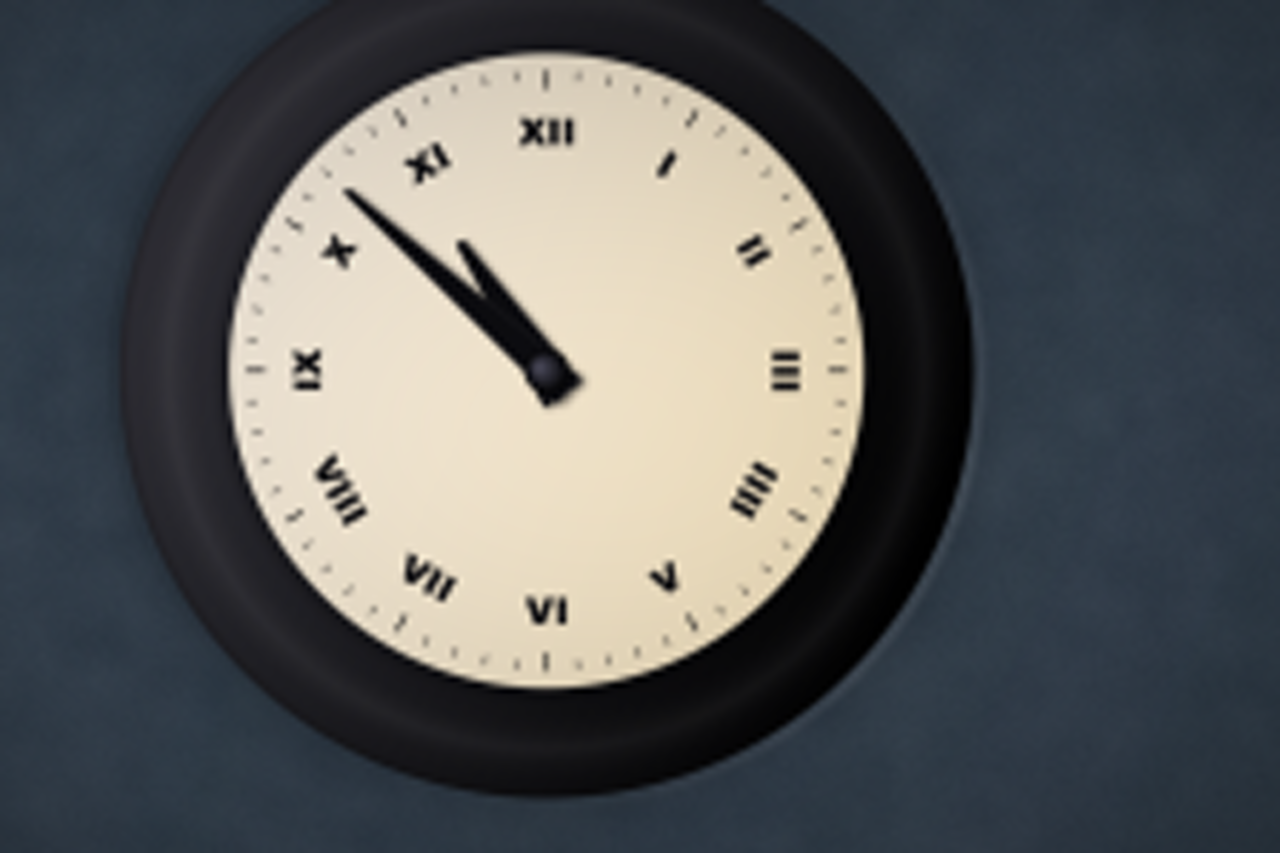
10:52
